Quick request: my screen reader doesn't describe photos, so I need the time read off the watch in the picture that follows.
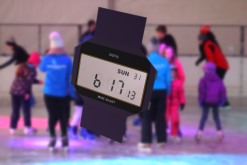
6:17:13
